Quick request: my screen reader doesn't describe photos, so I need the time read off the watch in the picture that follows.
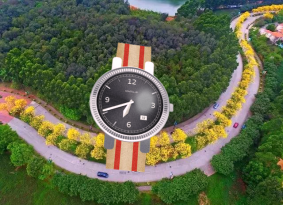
6:41
